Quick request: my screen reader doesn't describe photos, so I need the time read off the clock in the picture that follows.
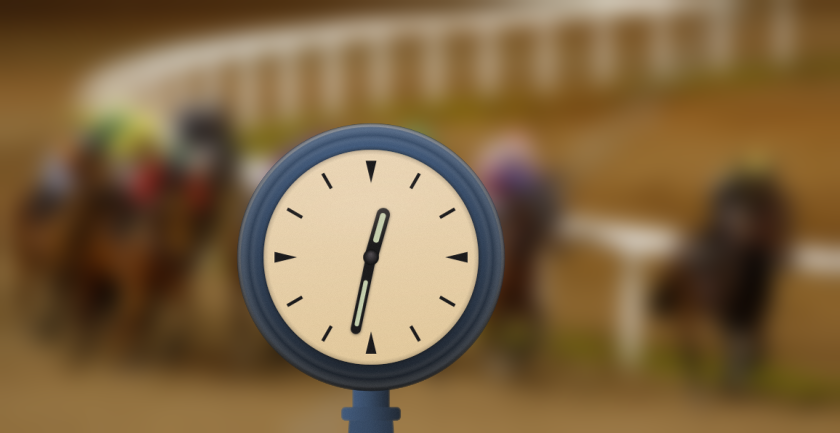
12:32
